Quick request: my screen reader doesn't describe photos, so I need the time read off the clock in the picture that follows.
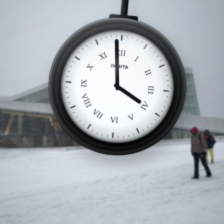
3:59
